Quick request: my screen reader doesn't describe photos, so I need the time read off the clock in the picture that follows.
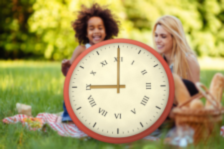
9:00
